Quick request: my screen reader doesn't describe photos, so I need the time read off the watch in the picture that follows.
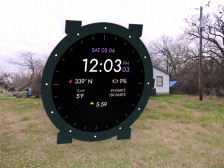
12:03:03
